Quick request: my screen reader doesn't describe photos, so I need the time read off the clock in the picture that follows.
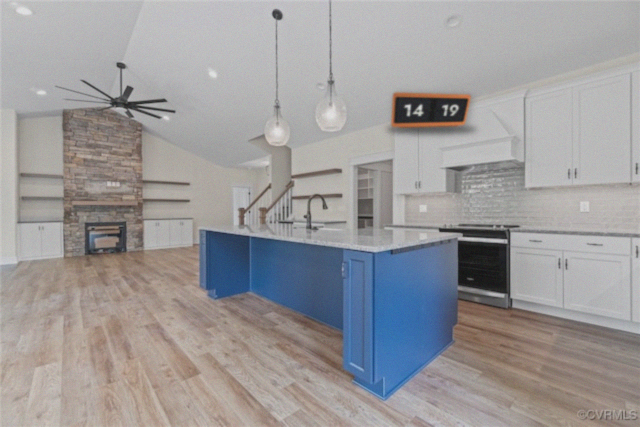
14:19
